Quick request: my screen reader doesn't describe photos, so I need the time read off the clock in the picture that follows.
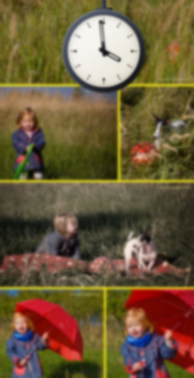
3:59
